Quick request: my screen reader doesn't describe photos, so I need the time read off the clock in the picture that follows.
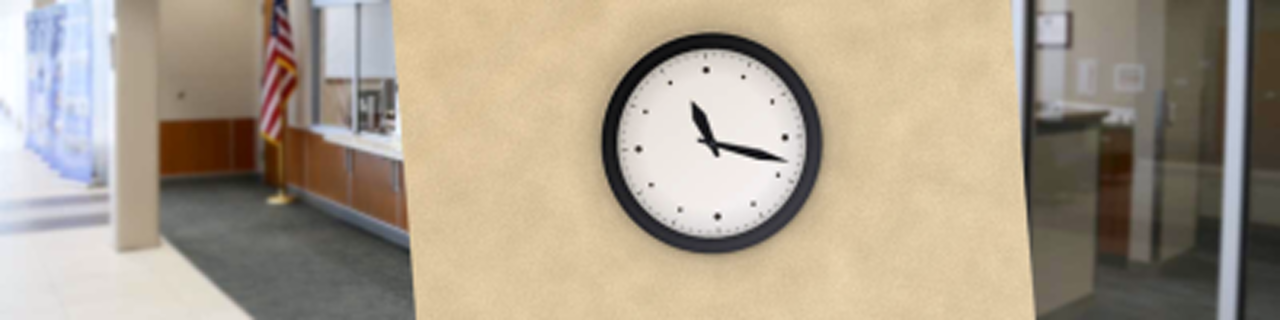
11:18
